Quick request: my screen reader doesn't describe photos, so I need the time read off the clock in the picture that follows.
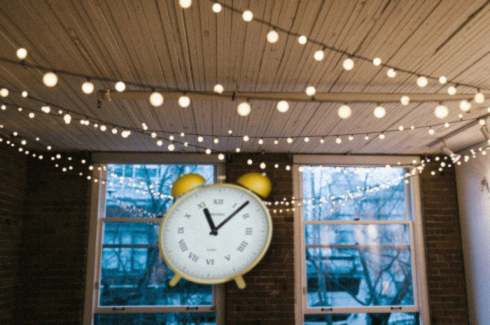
11:07
